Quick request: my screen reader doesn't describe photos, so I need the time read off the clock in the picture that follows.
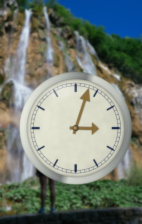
3:03
